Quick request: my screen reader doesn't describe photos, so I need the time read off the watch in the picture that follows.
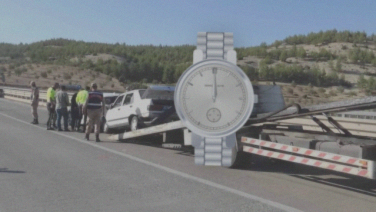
12:00
